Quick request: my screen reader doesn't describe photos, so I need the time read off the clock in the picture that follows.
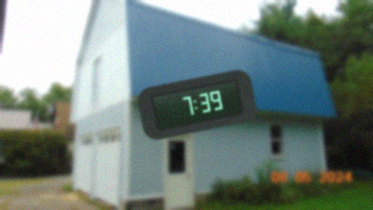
7:39
